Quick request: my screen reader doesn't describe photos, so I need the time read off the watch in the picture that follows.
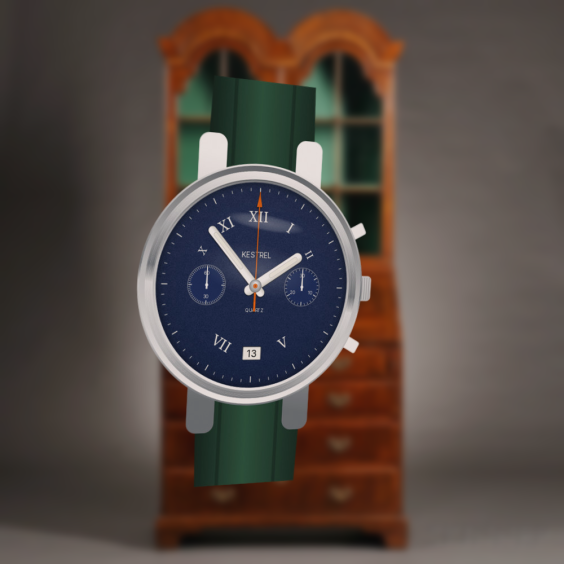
1:53
